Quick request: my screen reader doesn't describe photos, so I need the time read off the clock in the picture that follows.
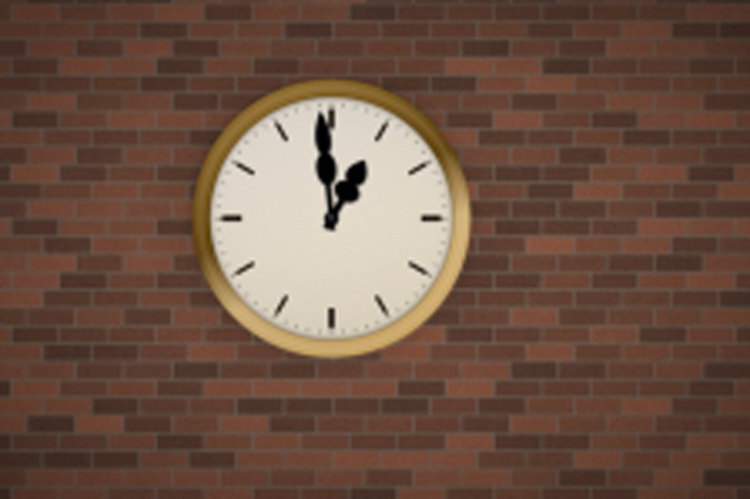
12:59
